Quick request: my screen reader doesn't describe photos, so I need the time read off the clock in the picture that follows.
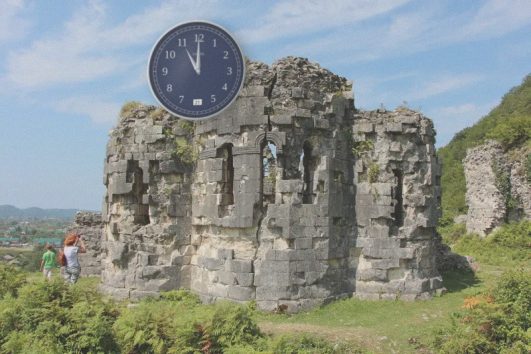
11:00
